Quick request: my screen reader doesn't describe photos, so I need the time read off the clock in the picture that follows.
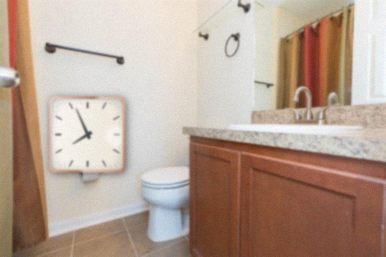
7:56
